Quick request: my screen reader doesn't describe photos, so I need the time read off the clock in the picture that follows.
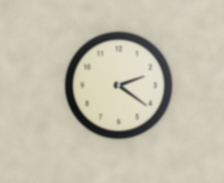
2:21
